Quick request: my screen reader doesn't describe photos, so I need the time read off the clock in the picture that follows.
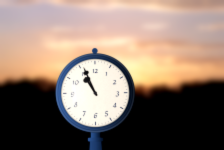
10:56
